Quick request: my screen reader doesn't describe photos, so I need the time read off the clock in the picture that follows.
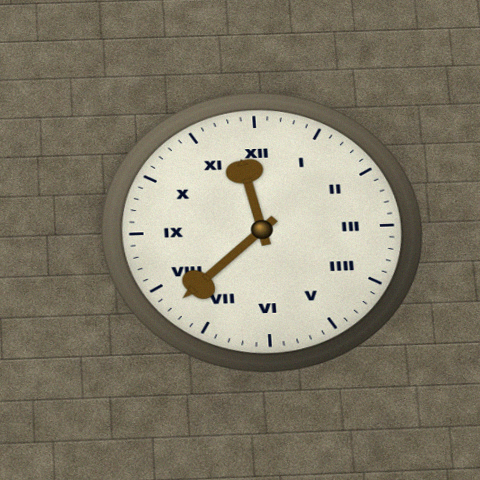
11:38
